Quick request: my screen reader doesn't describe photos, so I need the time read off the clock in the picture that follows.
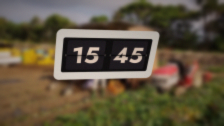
15:45
